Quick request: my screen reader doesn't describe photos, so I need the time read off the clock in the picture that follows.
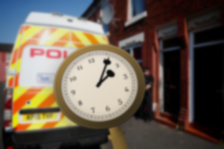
2:06
